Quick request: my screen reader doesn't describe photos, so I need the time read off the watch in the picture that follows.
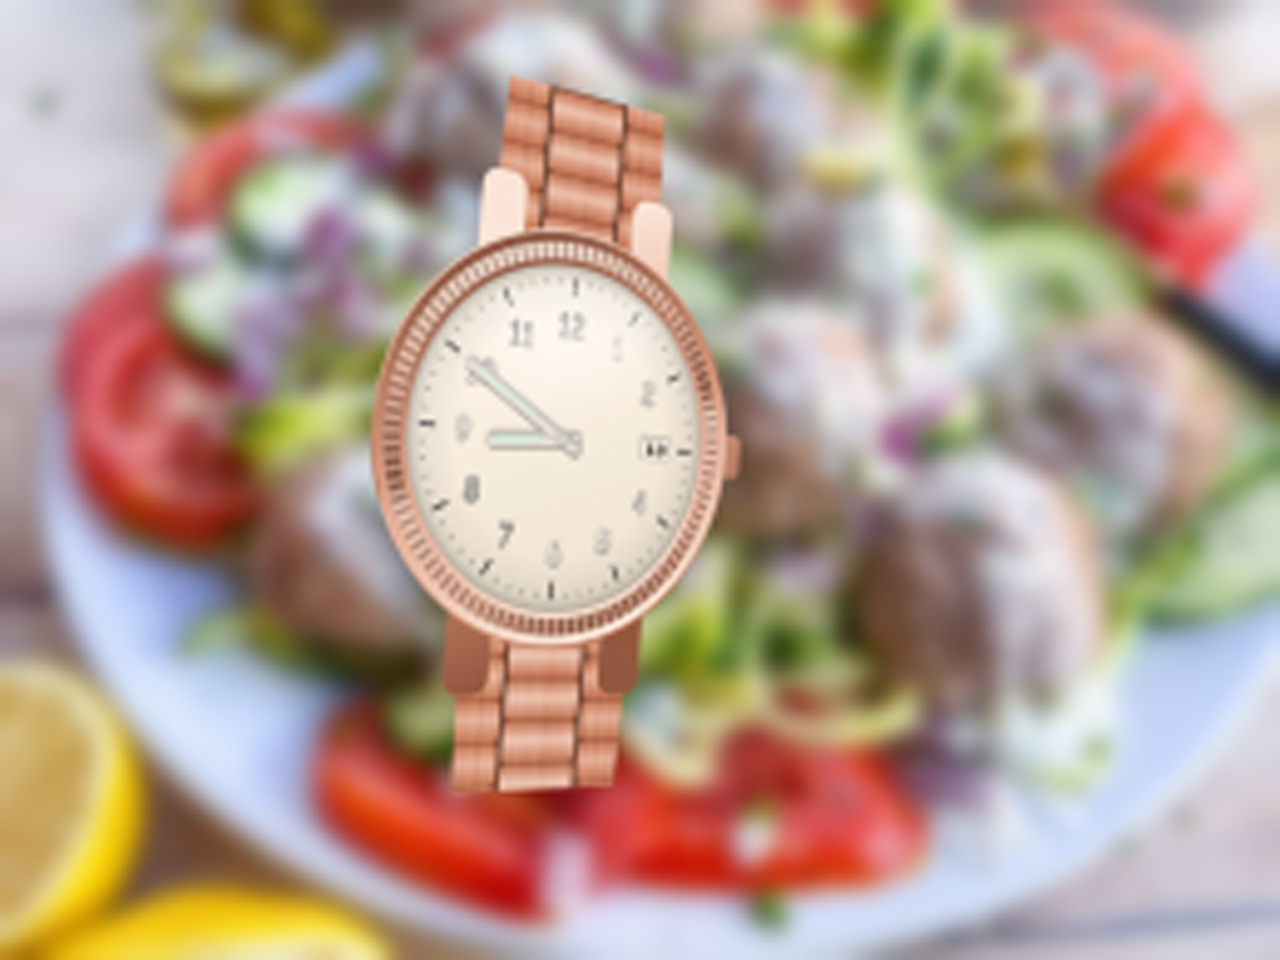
8:50
